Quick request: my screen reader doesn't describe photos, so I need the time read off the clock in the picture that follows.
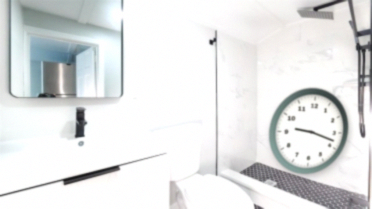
9:18
